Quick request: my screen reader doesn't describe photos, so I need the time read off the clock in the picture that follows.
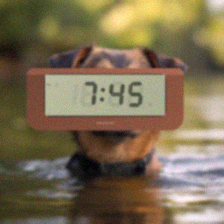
7:45
